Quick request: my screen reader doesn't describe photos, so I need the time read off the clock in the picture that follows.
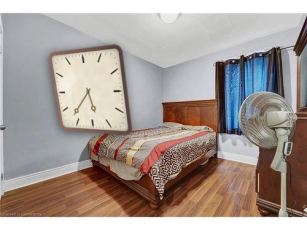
5:37
